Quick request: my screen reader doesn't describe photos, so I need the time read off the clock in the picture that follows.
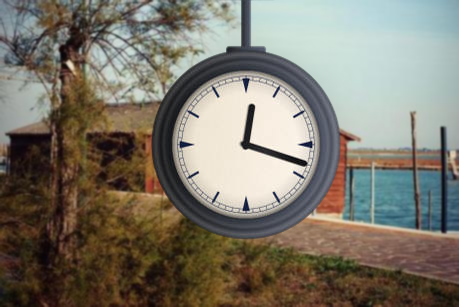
12:18
